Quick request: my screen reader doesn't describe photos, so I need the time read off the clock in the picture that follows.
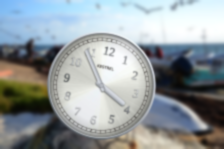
3:54
